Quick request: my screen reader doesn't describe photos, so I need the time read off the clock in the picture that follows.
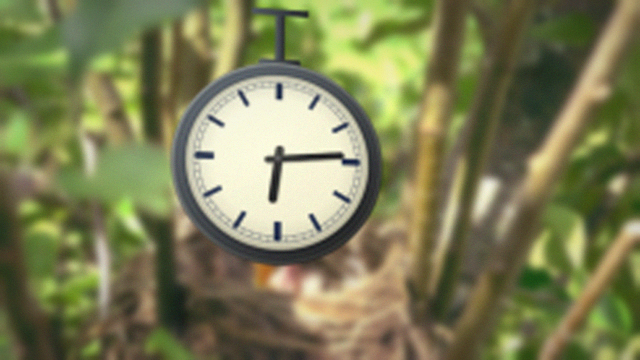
6:14
